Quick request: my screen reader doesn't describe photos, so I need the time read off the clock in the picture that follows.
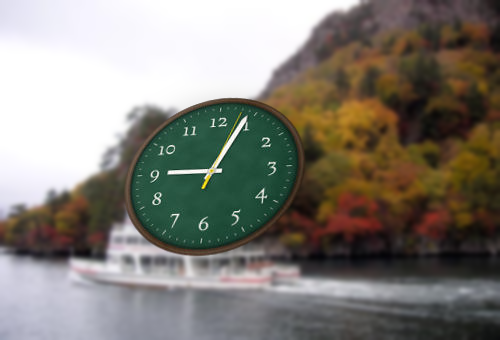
9:04:03
